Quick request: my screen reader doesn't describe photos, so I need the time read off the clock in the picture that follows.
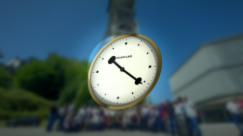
10:21
